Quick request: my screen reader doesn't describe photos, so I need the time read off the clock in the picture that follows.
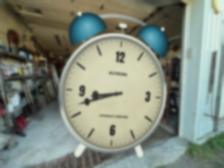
8:42
